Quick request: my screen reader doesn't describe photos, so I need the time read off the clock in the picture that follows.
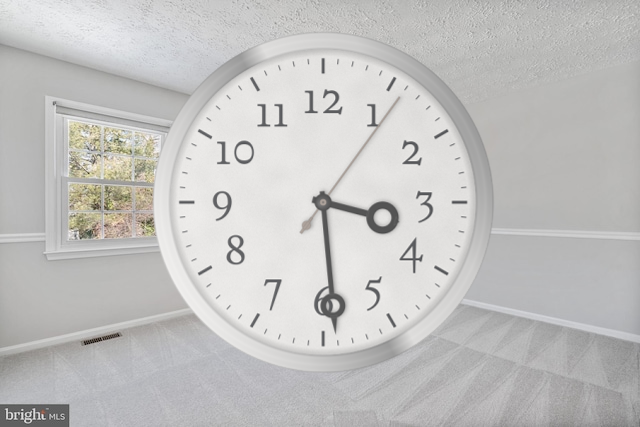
3:29:06
